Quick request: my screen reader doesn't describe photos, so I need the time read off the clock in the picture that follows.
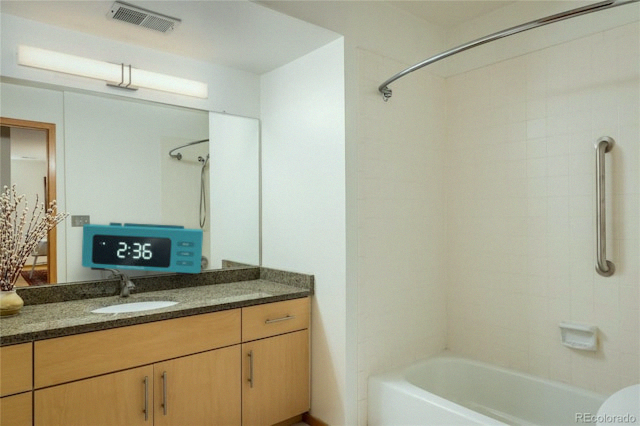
2:36
